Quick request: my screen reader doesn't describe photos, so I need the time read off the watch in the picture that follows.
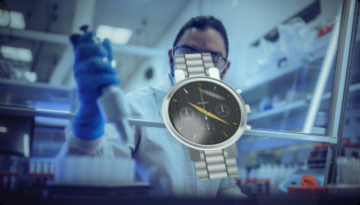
10:21
